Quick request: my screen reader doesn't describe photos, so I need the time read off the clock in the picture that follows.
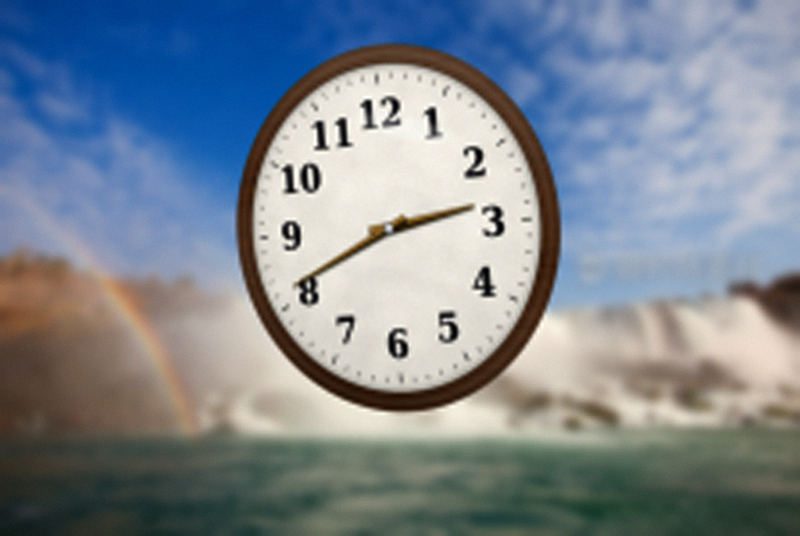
2:41
